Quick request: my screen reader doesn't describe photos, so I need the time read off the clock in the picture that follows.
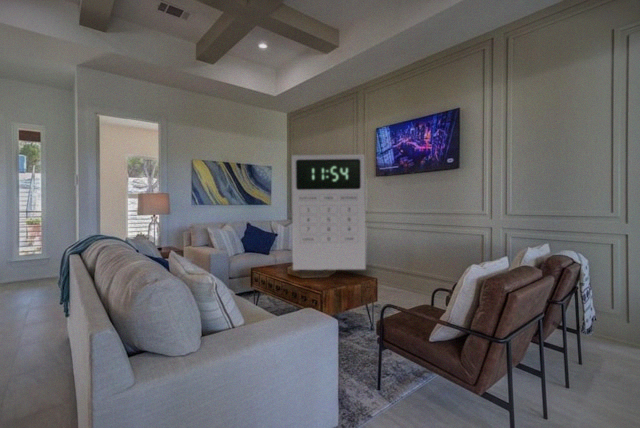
11:54
